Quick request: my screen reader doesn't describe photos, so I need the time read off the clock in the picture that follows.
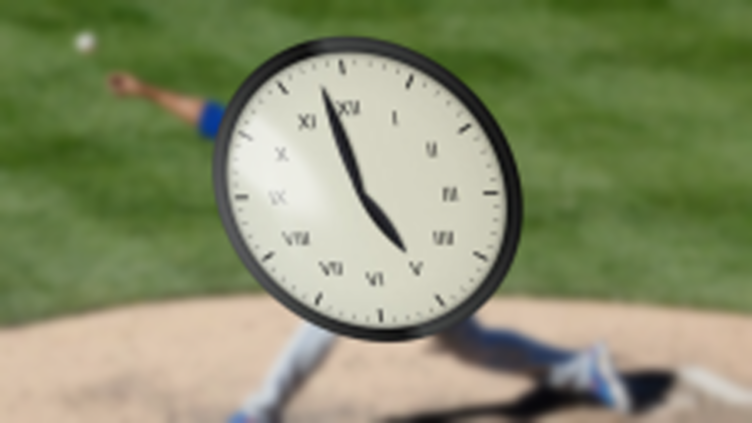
4:58
